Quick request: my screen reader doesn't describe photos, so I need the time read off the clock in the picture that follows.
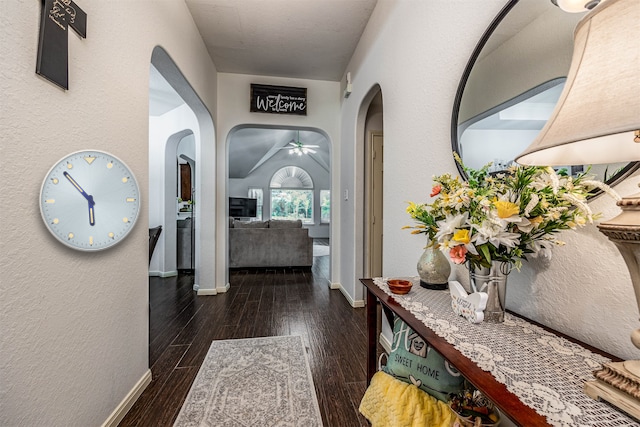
5:53
